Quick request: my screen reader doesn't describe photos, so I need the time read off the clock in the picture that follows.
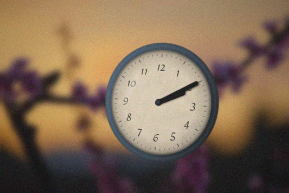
2:10
